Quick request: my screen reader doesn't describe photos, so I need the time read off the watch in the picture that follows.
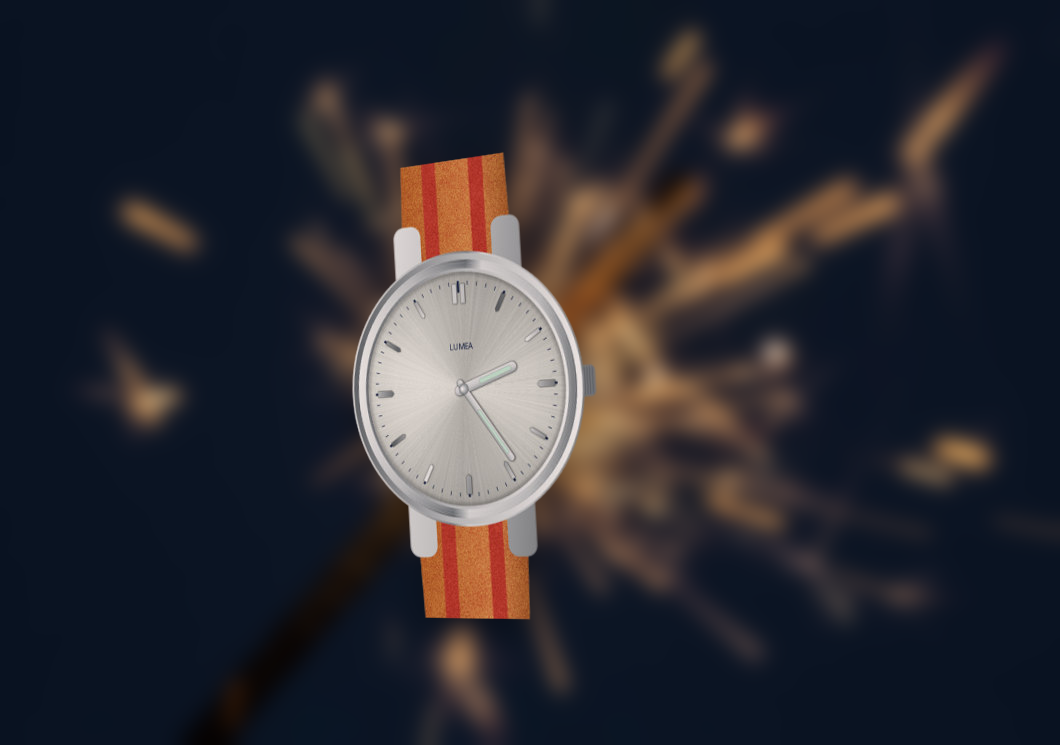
2:24
